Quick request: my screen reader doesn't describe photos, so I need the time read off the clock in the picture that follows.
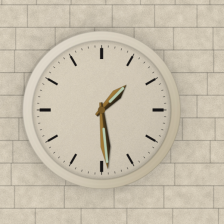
1:29
